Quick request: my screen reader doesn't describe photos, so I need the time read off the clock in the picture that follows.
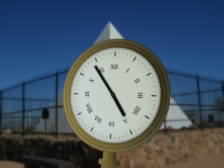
4:54
